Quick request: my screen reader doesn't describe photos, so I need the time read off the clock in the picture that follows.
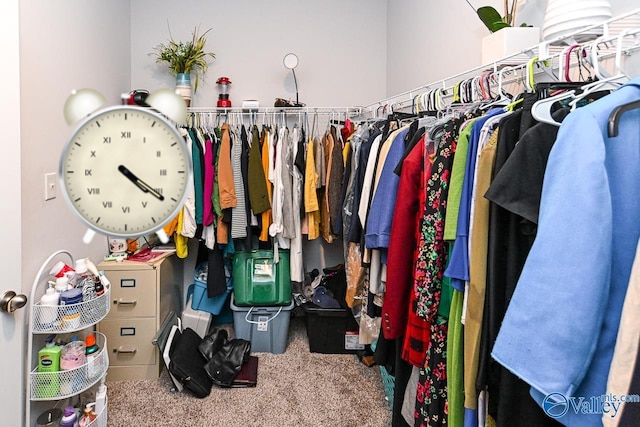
4:21
